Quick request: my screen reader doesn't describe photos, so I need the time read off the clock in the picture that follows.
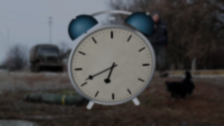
6:41
